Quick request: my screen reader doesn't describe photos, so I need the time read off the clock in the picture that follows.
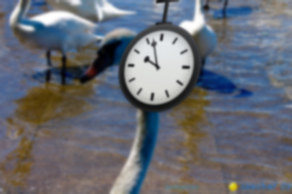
9:57
